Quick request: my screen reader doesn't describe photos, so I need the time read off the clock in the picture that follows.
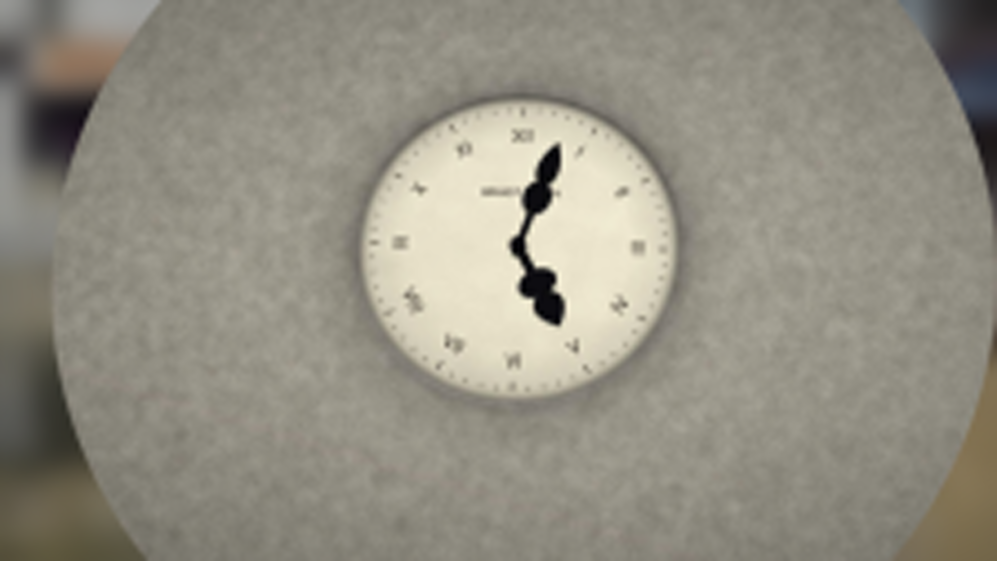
5:03
